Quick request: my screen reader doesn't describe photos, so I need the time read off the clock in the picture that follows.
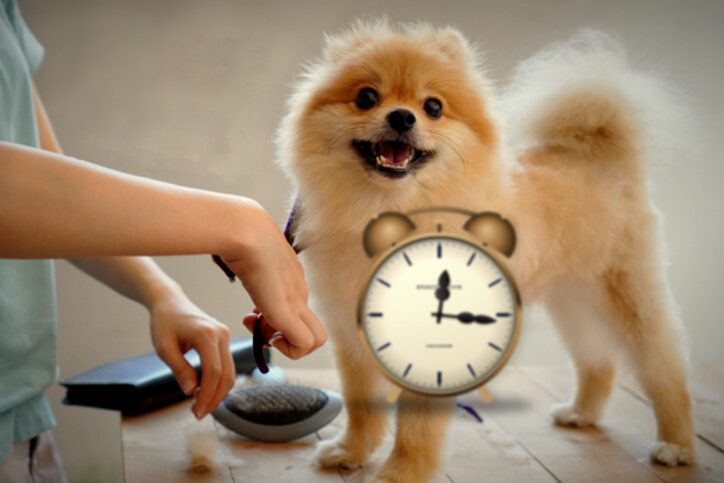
12:16
